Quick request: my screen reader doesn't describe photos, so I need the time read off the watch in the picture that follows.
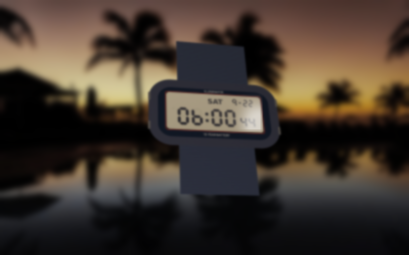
6:00:44
